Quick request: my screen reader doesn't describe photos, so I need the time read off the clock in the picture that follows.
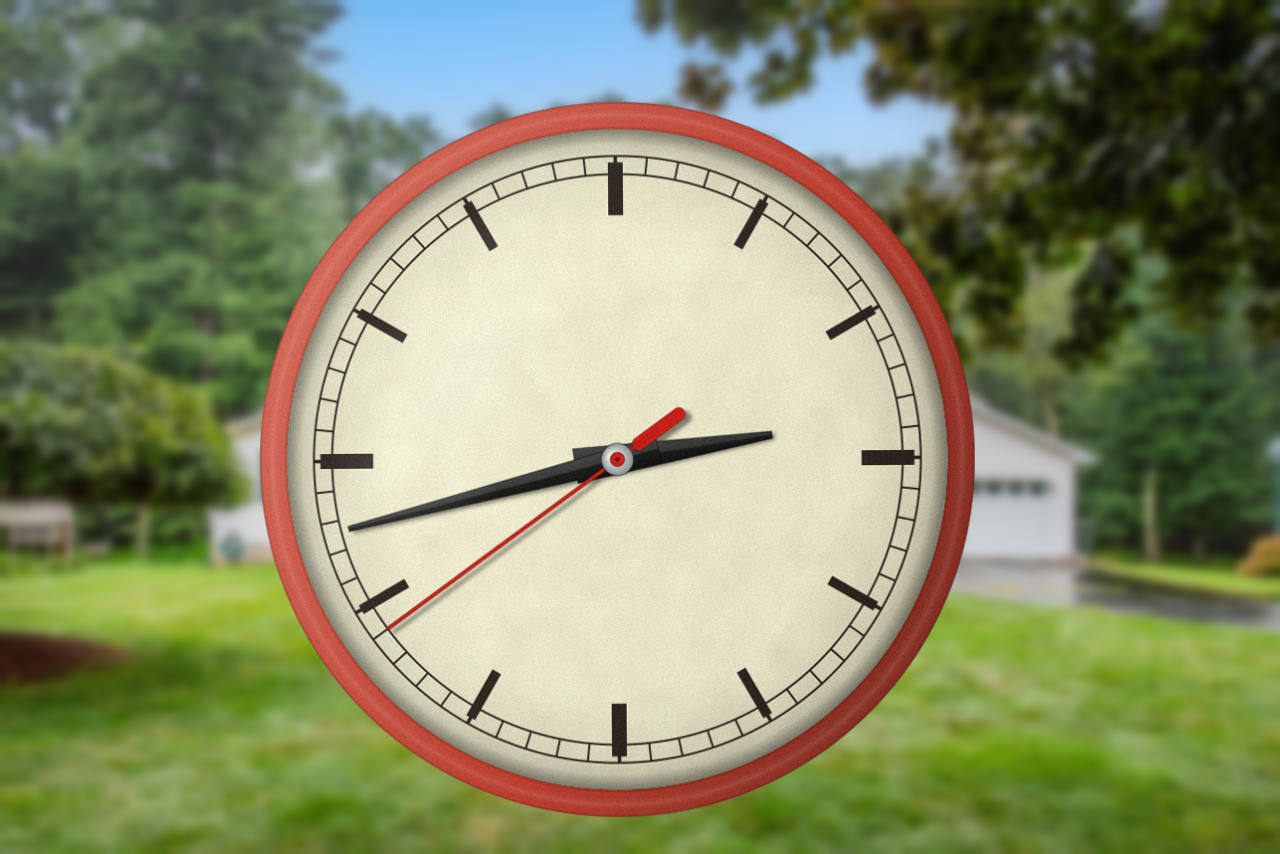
2:42:39
